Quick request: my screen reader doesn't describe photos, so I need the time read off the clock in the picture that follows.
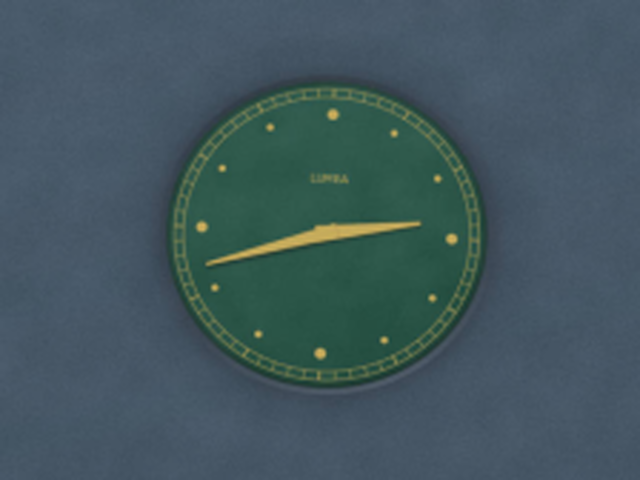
2:42
